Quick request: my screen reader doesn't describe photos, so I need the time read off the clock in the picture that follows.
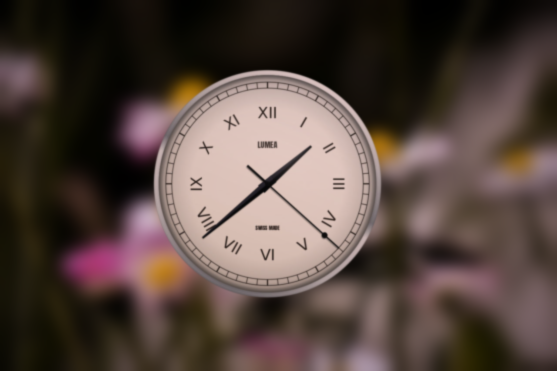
1:38:22
